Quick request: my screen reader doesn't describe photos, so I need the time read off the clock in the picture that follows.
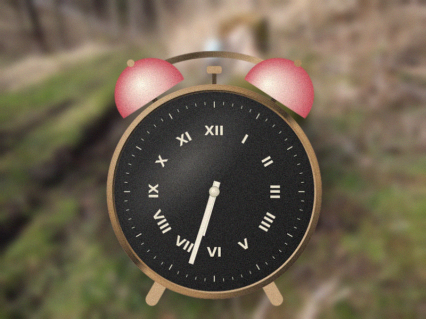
6:33
